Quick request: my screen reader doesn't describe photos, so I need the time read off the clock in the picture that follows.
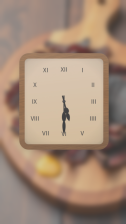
5:30
